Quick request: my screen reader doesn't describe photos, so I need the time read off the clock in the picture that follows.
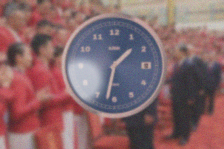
1:32
